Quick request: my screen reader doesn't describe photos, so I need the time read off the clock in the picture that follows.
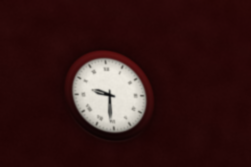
9:31
